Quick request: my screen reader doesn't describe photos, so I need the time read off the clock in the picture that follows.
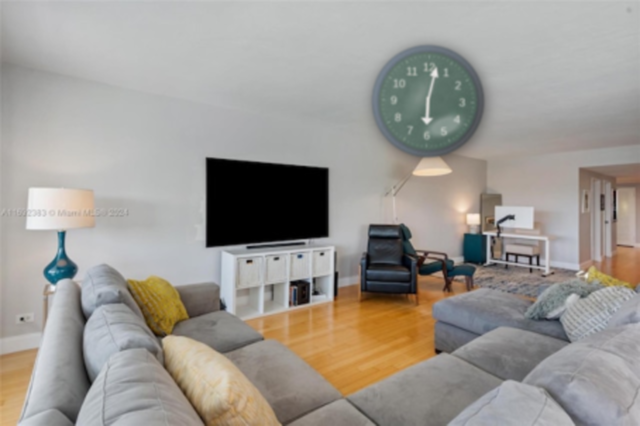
6:02
